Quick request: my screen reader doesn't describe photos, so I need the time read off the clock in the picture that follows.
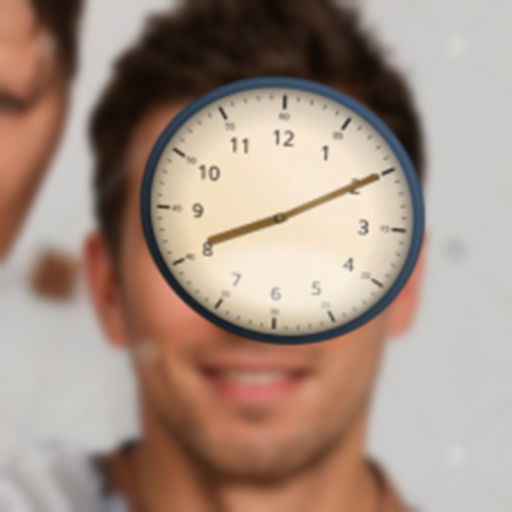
8:10
